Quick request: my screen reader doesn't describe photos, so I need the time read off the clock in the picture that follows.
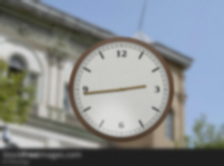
2:44
